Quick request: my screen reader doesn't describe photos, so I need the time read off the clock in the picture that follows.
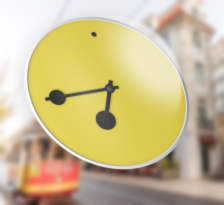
6:44
